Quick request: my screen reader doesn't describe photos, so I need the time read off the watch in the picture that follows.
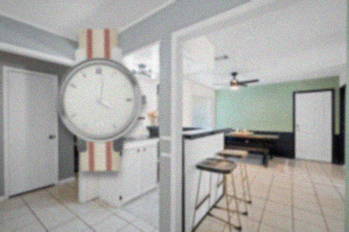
4:01
